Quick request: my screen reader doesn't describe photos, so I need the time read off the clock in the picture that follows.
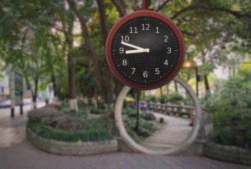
8:48
